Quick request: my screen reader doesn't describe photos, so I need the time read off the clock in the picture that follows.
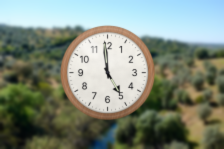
4:59
